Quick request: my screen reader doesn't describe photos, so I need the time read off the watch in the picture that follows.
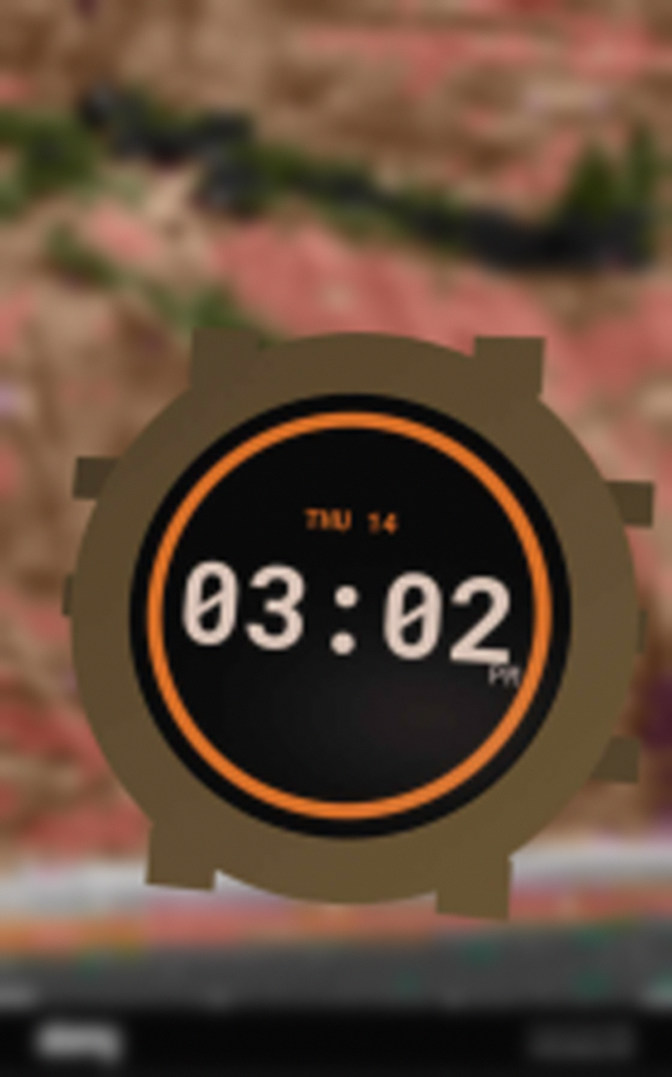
3:02
